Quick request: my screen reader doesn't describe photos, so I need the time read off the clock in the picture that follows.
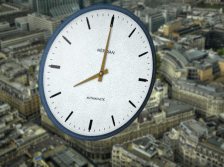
8:00
